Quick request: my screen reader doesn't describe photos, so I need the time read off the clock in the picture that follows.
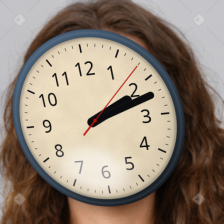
2:12:08
